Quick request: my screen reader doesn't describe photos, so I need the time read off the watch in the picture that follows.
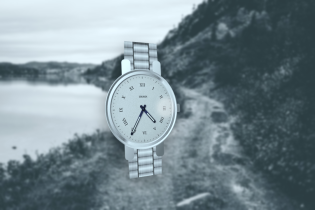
4:35
